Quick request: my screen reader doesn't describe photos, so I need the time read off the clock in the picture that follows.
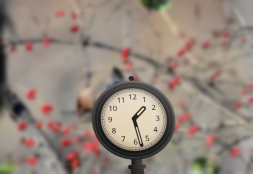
1:28
